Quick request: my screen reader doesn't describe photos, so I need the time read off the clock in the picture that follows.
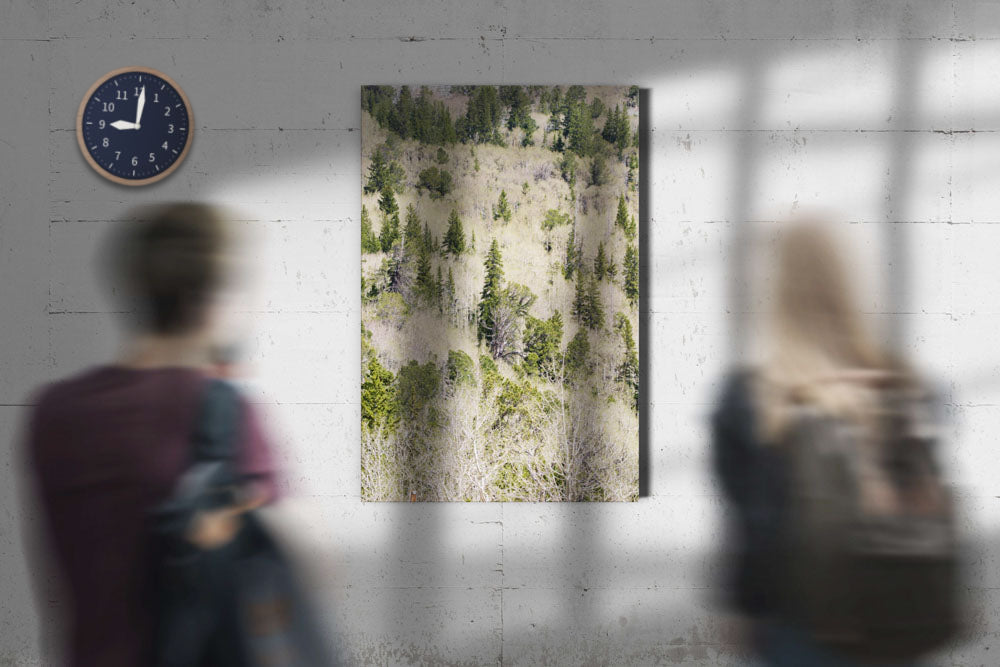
9:01
